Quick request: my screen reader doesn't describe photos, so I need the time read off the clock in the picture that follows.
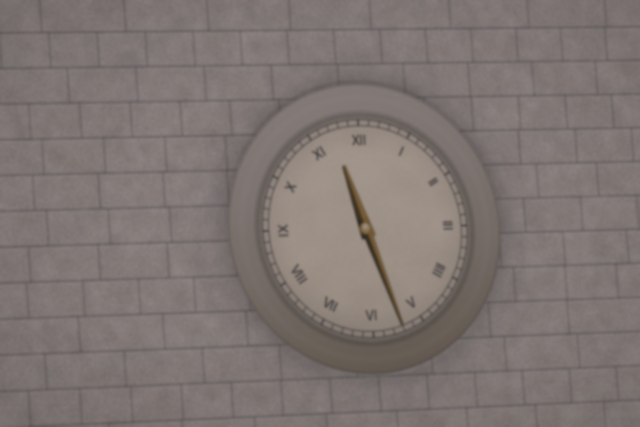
11:27
